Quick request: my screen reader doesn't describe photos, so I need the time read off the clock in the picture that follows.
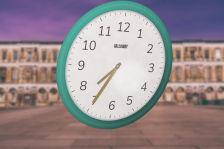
7:35
